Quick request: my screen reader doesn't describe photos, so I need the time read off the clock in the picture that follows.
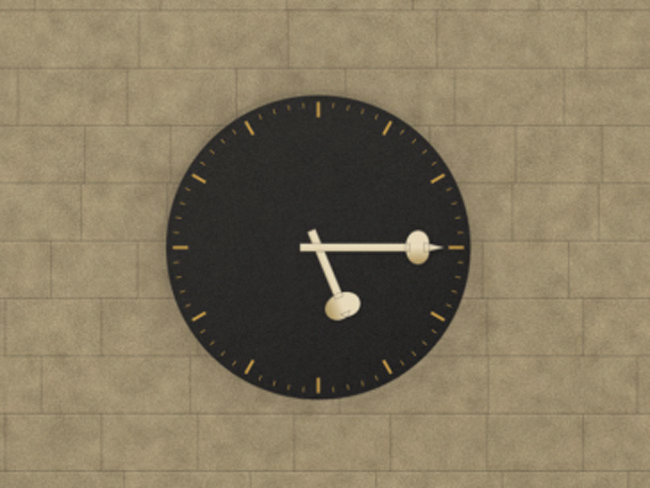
5:15
